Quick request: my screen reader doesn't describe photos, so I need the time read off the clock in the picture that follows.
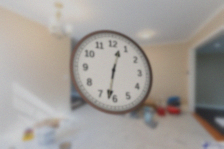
12:32
